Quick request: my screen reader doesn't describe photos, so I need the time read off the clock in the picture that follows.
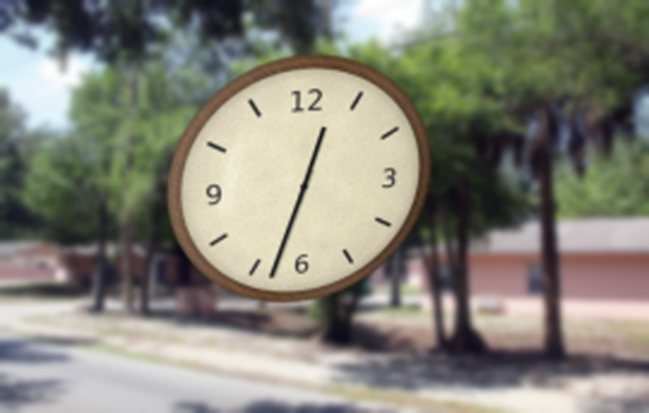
12:33
